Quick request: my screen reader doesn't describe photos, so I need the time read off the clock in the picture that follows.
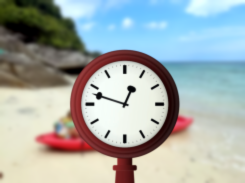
12:48
